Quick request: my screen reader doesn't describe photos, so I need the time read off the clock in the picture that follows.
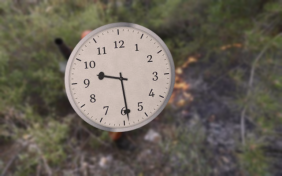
9:29
